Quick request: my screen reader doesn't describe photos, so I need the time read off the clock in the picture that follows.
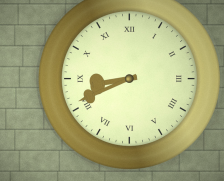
8:41
